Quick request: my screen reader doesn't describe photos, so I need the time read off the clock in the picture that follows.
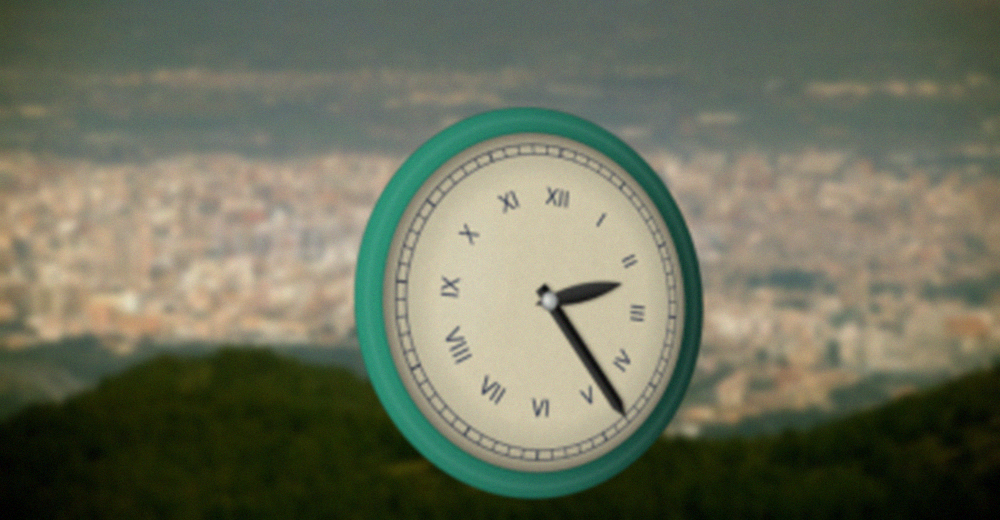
2:23
